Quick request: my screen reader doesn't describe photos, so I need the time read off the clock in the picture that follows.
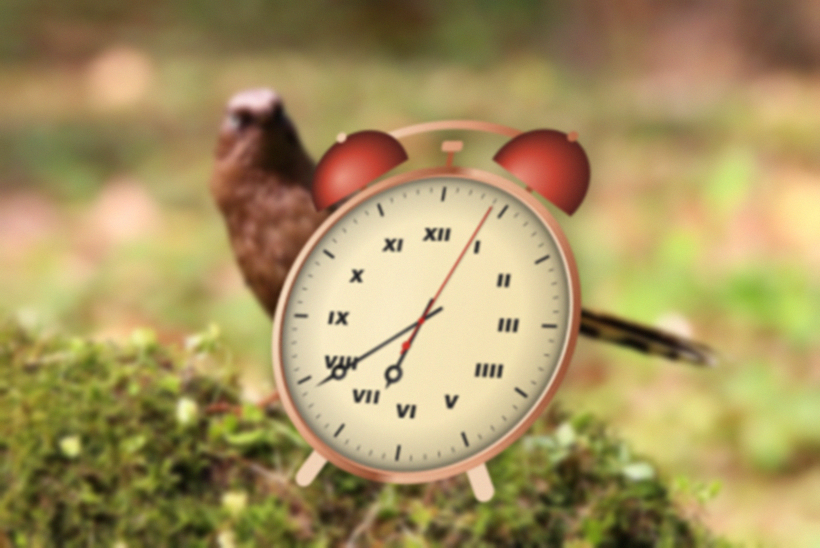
6:39:04
